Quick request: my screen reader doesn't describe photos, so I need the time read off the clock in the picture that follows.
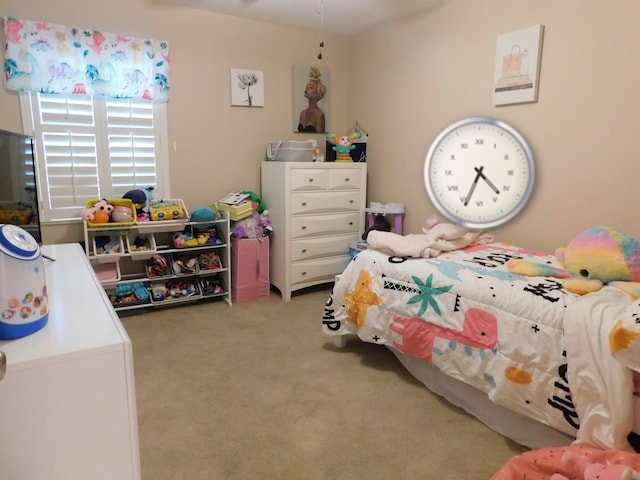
4:34
